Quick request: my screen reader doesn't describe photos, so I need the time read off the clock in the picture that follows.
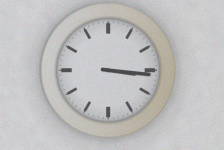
3:16
